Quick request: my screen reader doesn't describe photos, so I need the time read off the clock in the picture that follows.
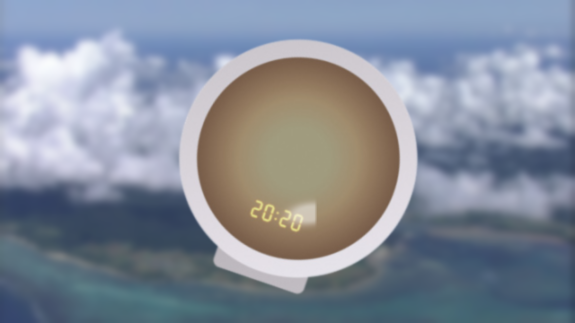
20:20
